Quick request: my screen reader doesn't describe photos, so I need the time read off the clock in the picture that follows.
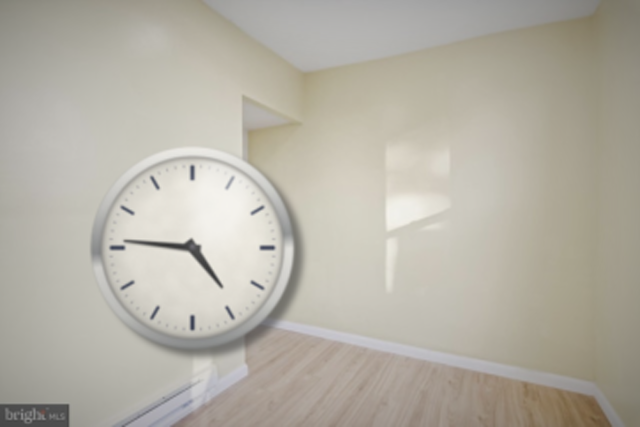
4:46
